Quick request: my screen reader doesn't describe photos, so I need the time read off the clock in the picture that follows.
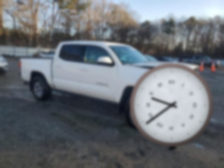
9:39
